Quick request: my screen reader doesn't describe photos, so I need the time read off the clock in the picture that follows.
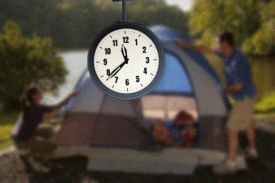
11:38
